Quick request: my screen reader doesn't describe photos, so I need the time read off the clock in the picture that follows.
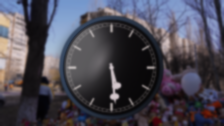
5:29
